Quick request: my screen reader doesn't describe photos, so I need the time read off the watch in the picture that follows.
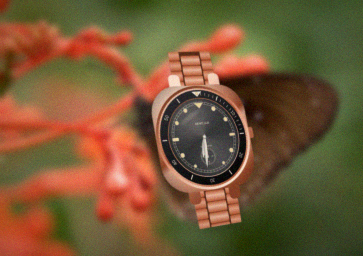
6:31
